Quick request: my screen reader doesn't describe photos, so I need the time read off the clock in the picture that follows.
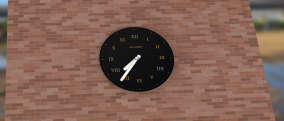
7:36
